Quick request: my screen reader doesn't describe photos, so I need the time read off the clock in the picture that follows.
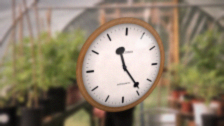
11:24
